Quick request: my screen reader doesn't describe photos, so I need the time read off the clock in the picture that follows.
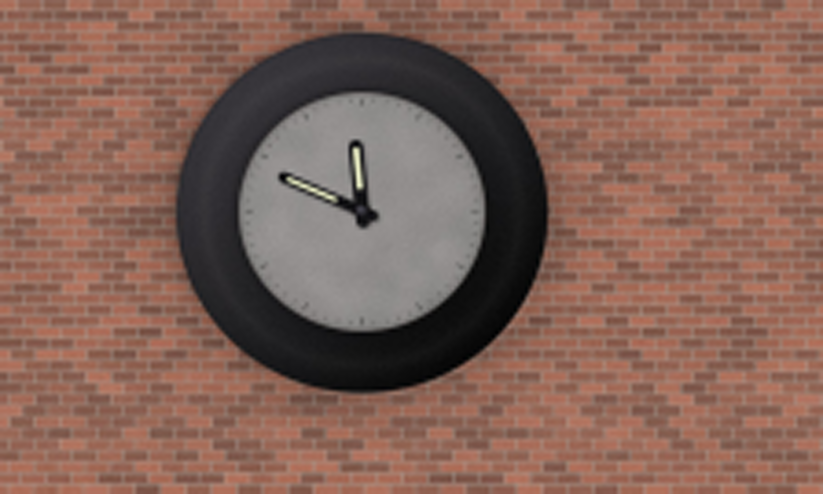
11:49
